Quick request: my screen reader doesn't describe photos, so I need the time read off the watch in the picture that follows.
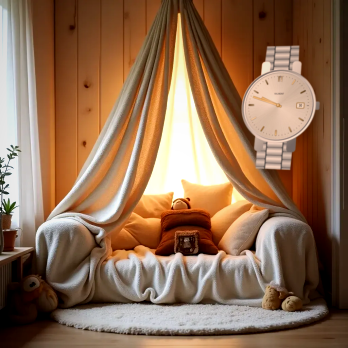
9:48
